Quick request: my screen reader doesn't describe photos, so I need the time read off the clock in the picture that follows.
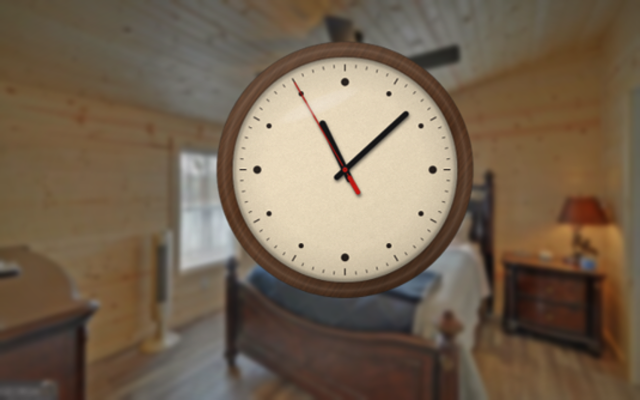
11:07:55
